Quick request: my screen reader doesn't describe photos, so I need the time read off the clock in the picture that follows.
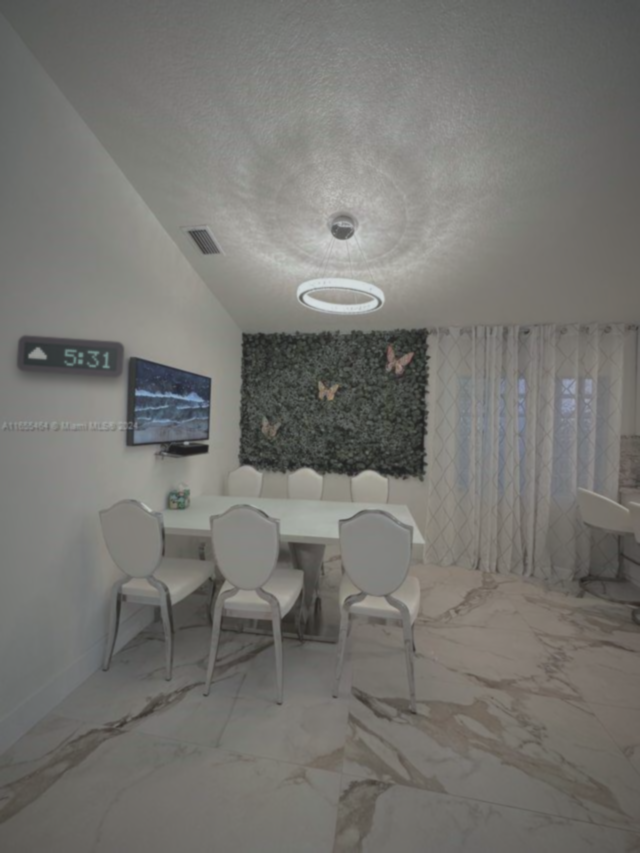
5:31
